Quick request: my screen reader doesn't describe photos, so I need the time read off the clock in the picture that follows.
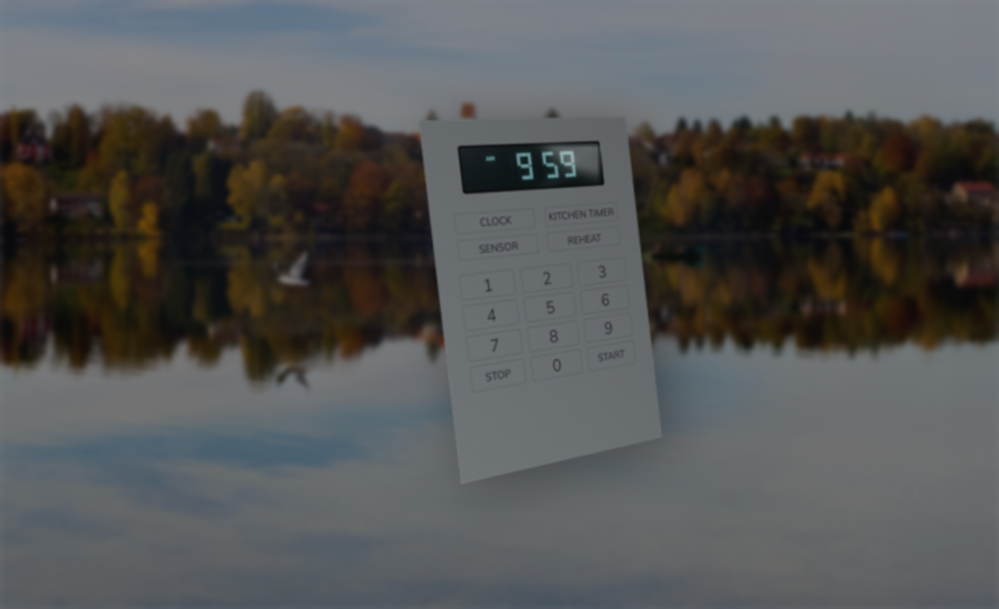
9:59
